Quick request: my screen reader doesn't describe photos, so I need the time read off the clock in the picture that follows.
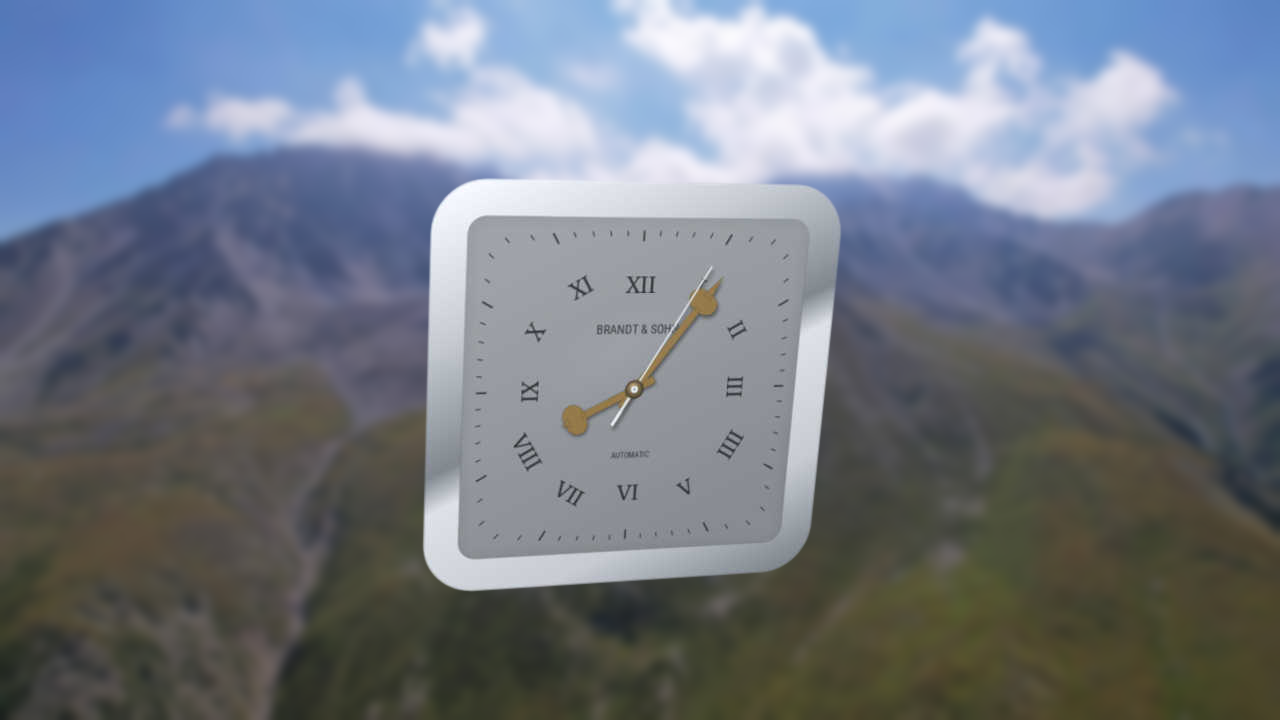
8:06:05
